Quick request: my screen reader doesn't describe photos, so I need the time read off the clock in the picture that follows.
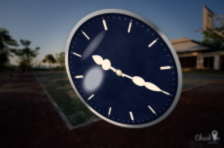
10:20
